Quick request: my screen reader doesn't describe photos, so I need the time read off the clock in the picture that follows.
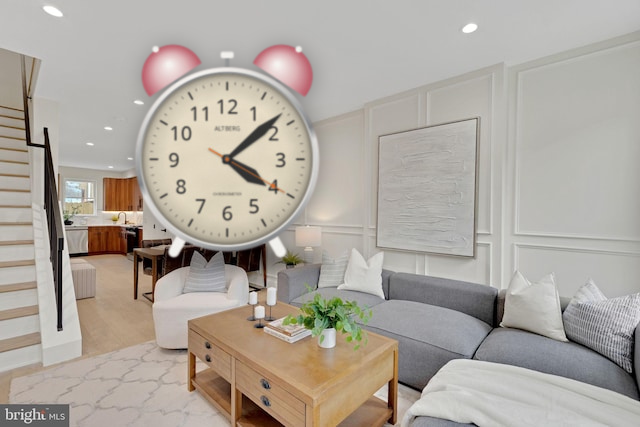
4:08:20
